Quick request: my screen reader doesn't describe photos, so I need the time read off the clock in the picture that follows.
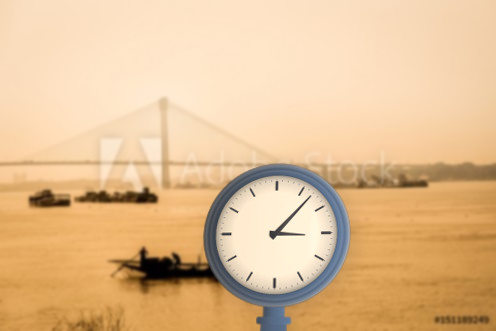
3:07
